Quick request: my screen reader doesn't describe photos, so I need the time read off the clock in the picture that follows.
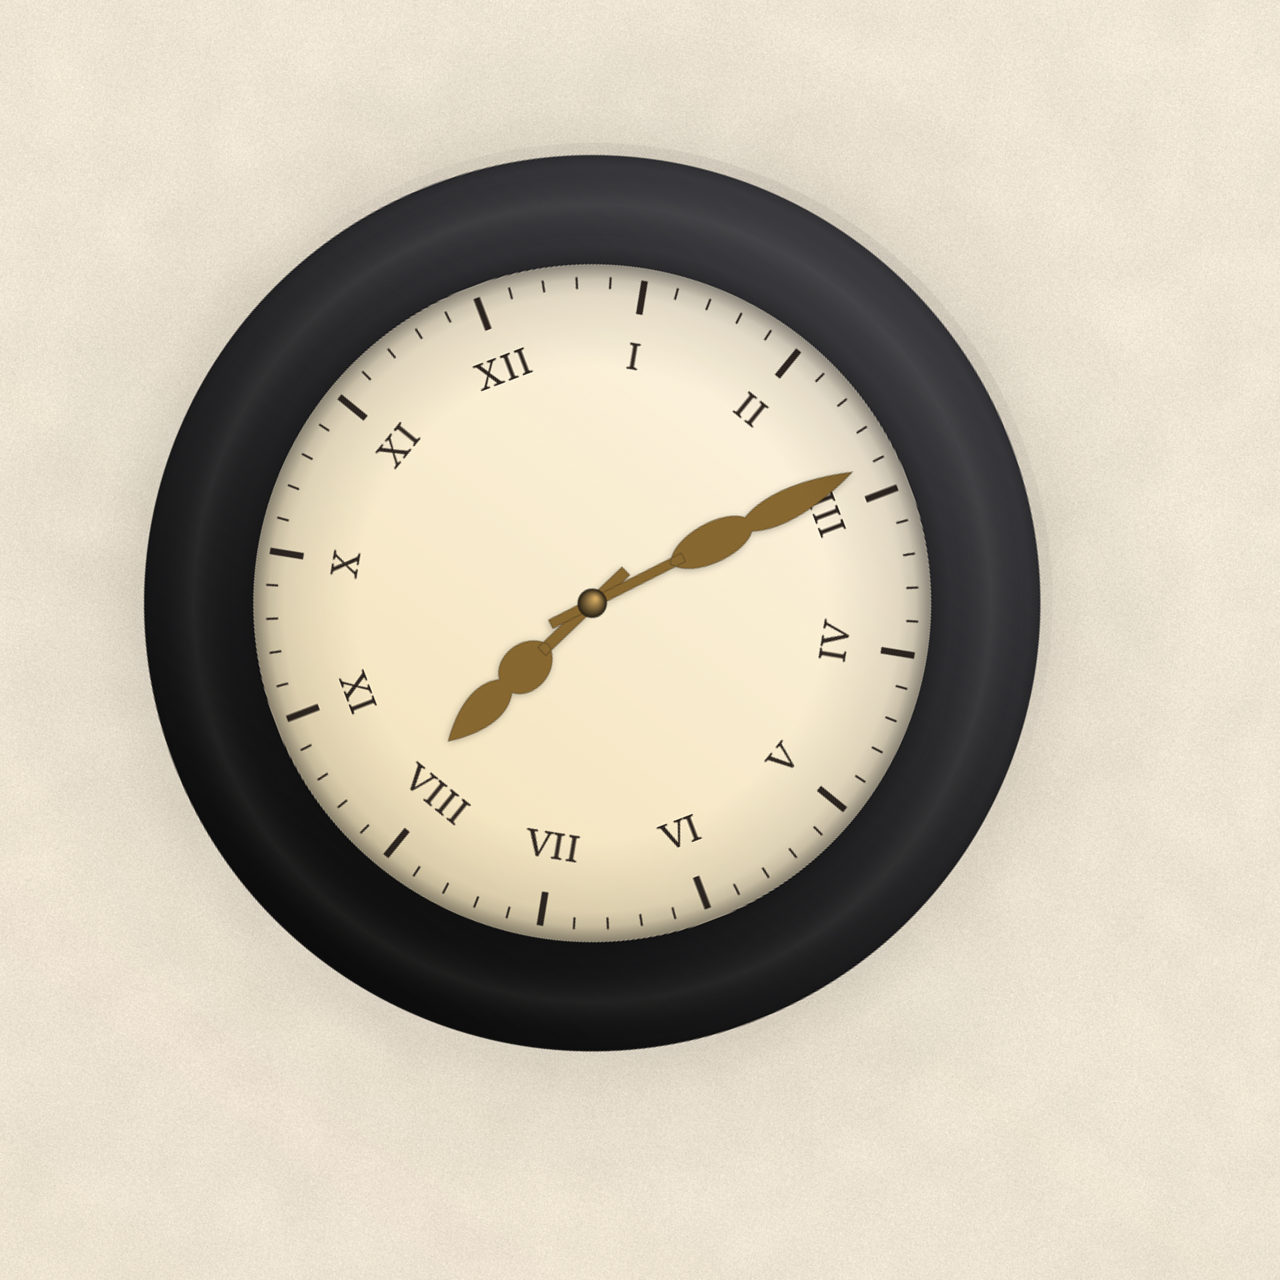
8:14
